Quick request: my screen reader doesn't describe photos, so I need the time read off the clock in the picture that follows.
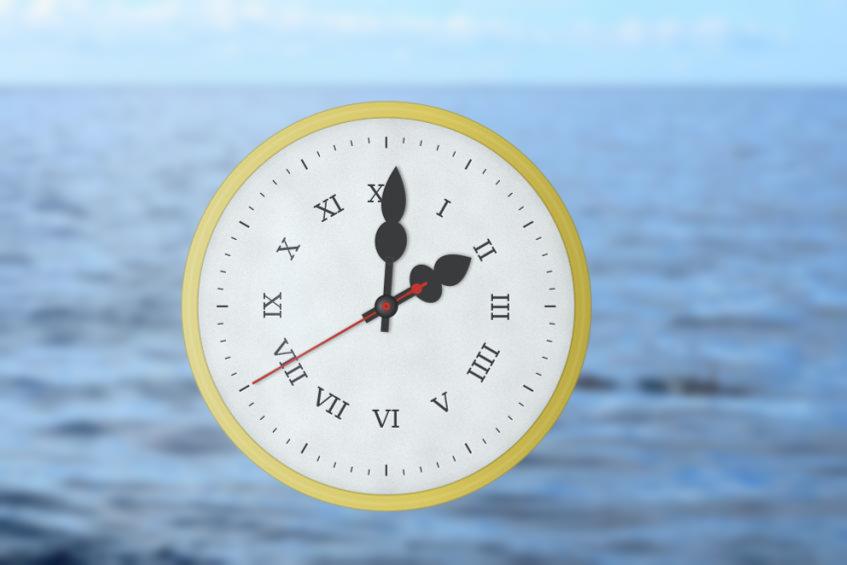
2:00:40
